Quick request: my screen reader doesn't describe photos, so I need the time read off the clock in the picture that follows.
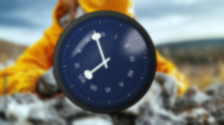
7:58
